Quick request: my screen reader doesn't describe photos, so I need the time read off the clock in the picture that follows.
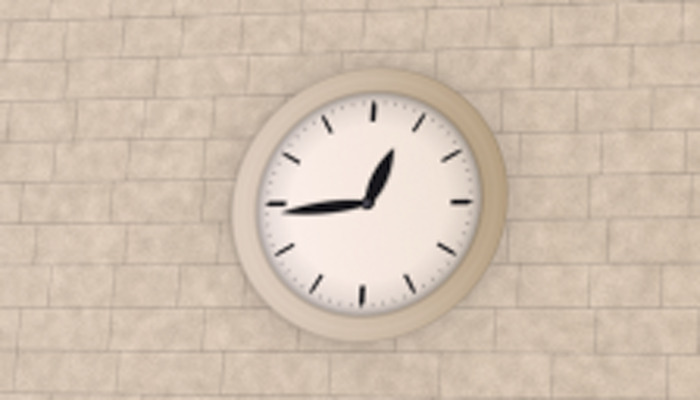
12:44
